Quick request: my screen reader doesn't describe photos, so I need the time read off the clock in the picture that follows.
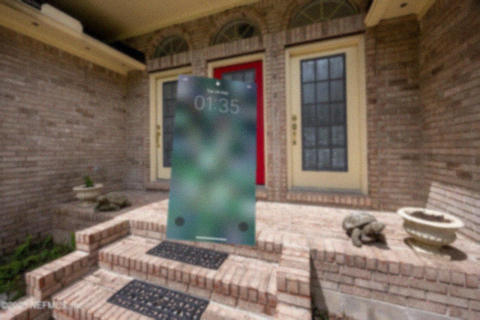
1:35
